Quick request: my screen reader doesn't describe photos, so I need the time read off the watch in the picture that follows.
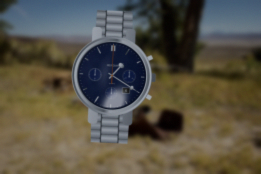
1:20
